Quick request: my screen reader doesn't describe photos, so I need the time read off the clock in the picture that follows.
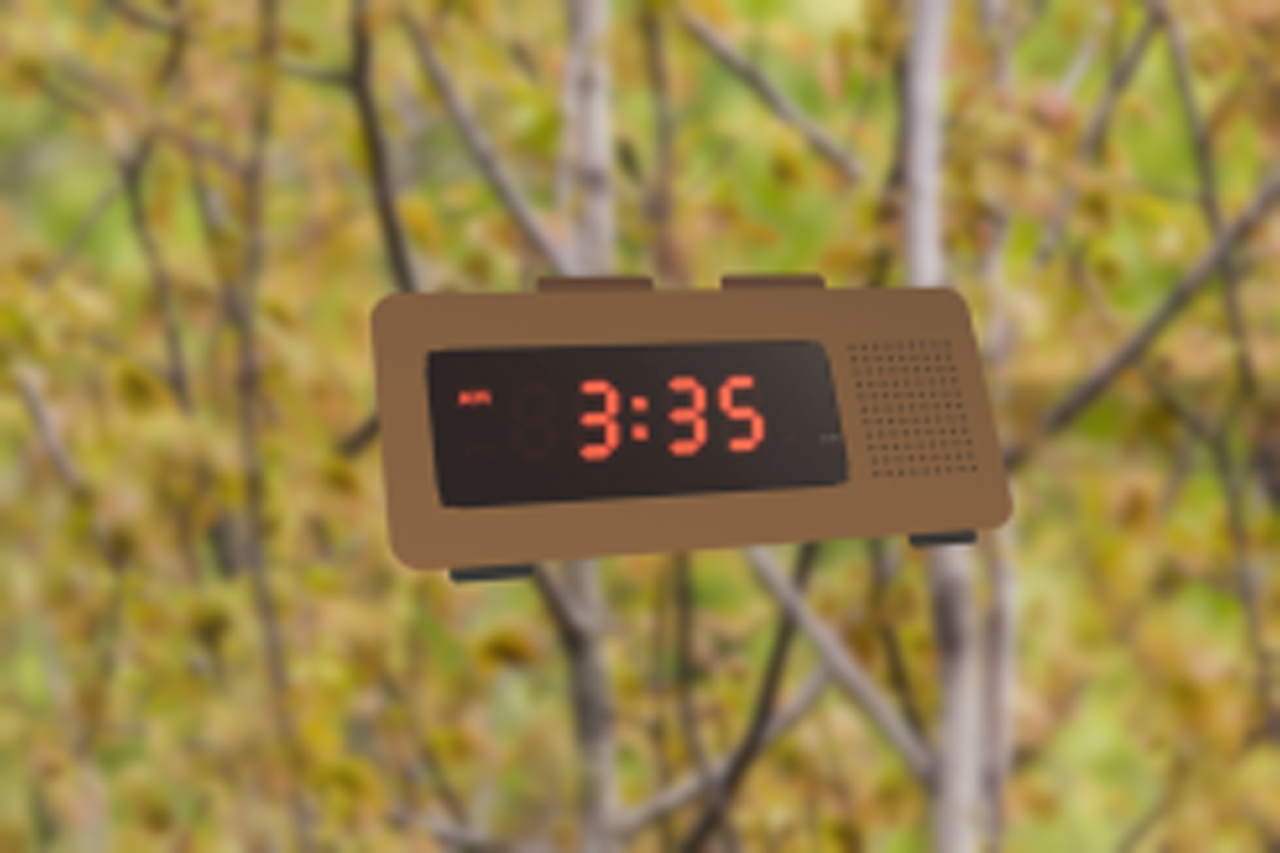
3:35
